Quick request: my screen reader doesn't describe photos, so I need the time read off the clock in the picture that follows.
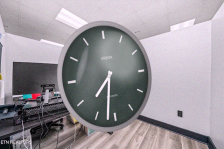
7:32
